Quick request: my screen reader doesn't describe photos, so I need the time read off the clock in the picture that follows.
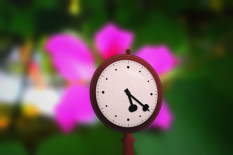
5:21
